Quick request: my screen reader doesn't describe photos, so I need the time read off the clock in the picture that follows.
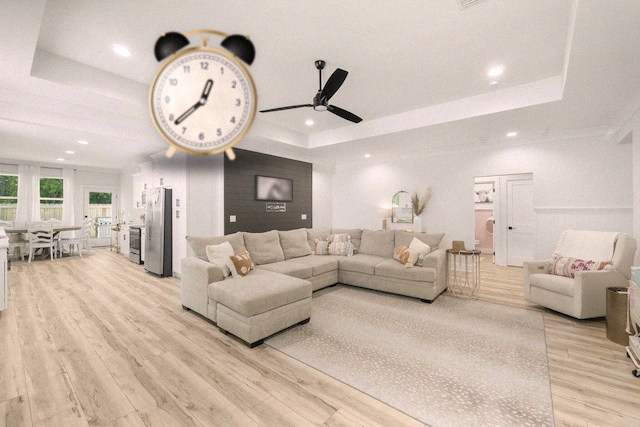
12:38
